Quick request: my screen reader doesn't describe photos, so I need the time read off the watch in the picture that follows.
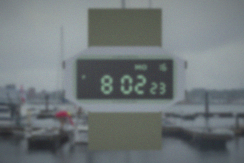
8:02:23
